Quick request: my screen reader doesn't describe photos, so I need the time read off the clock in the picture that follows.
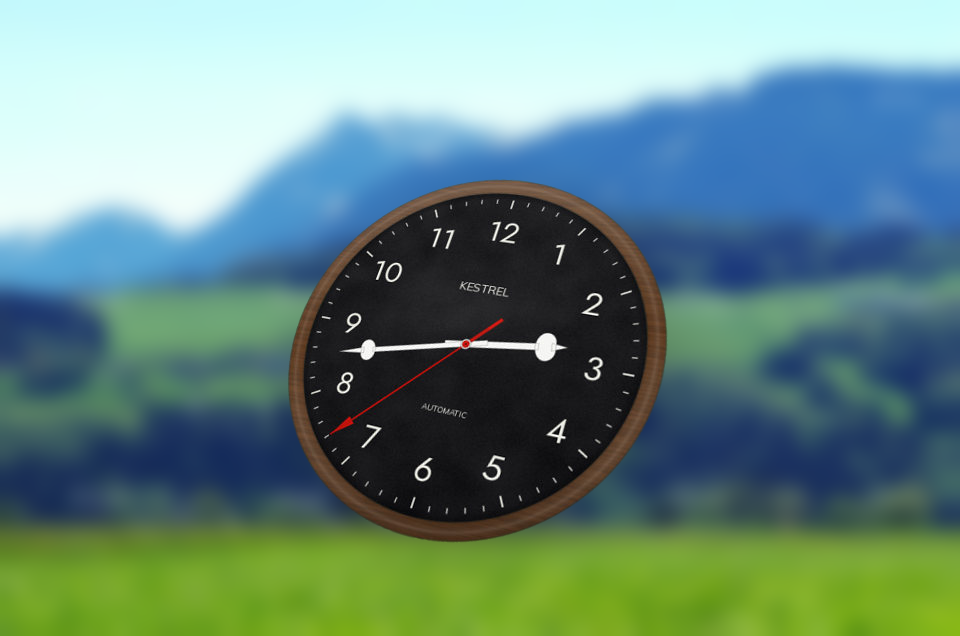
2:42:37
